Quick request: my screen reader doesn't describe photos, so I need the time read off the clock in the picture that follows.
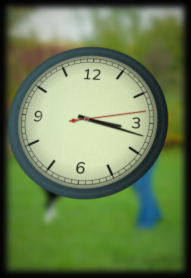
3:17:13
